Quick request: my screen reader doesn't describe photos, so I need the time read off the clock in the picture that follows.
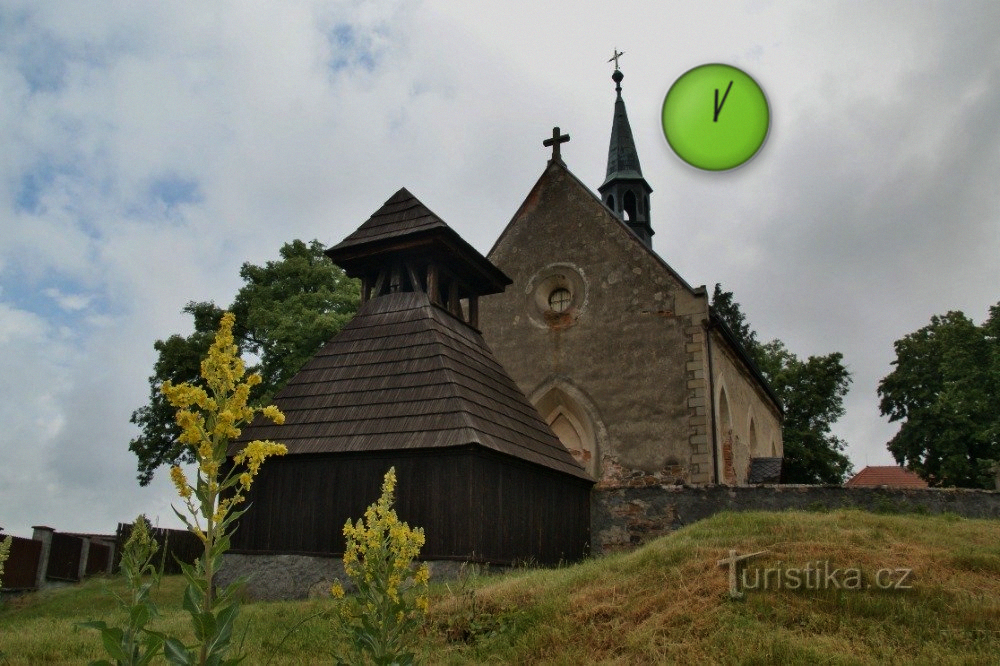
12:04
